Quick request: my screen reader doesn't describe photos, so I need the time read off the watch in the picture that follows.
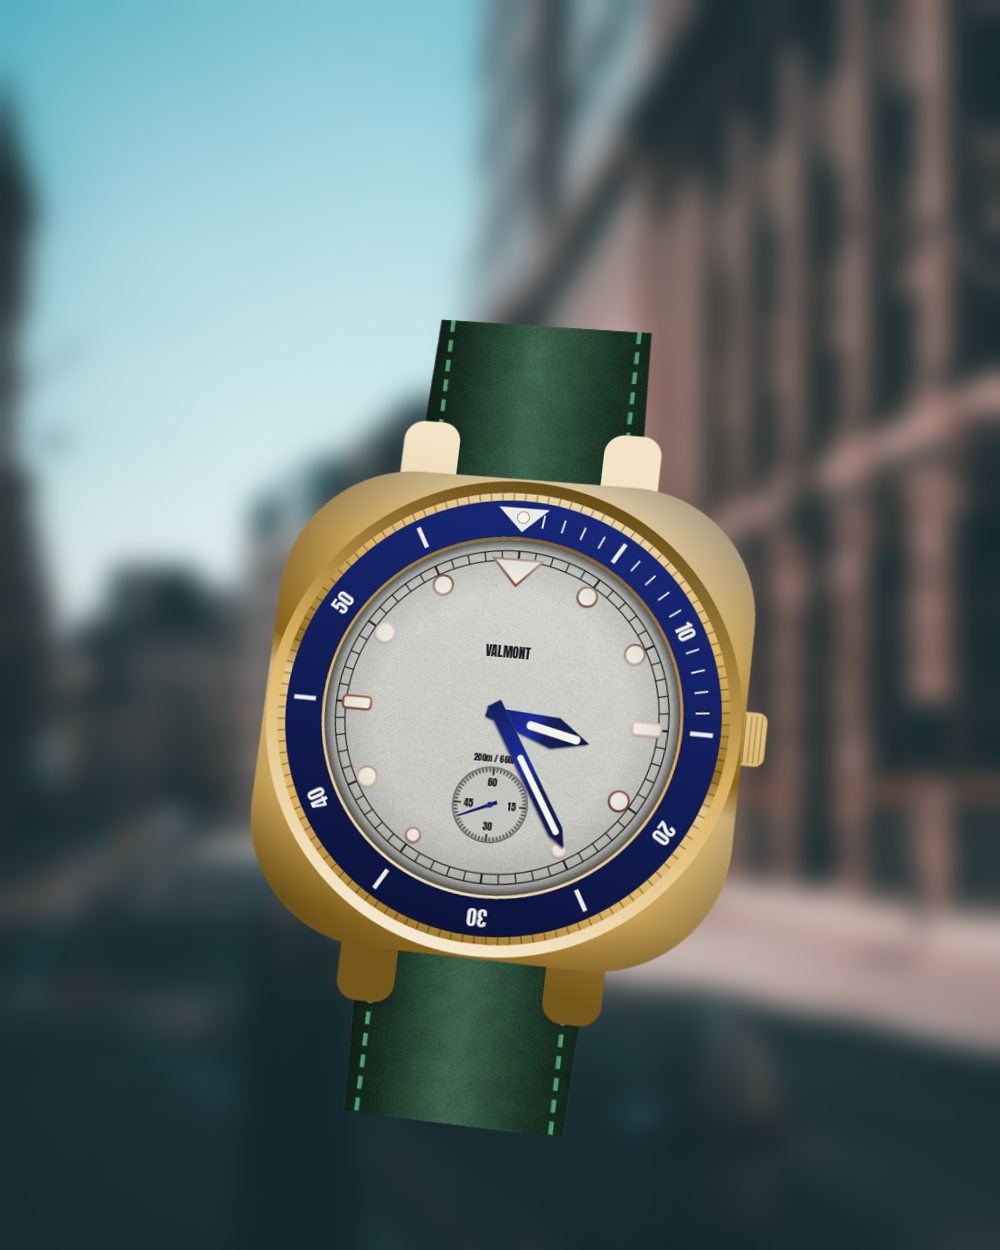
3:24:41
